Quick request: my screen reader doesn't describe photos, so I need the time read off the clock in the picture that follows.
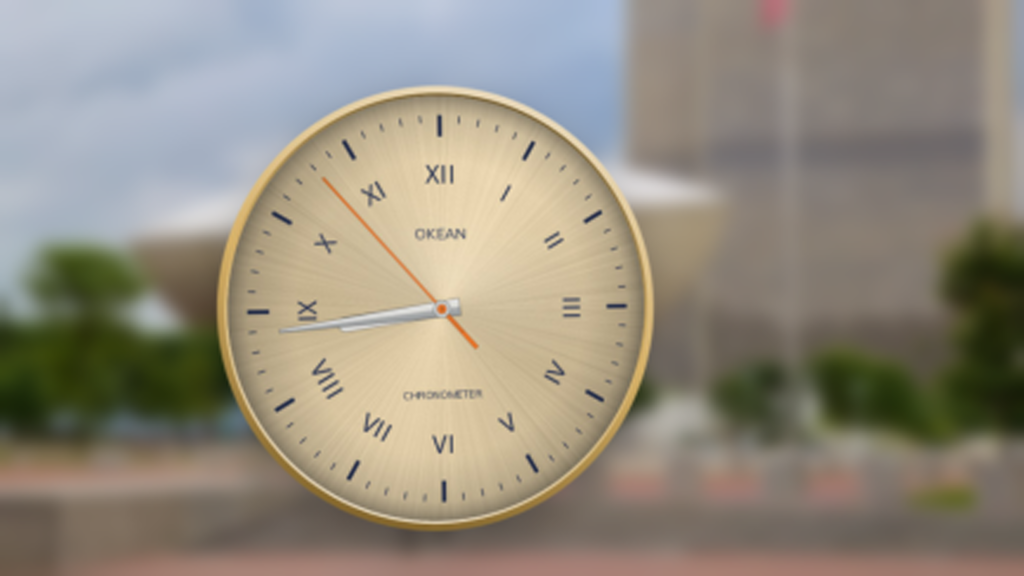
8:43:53
